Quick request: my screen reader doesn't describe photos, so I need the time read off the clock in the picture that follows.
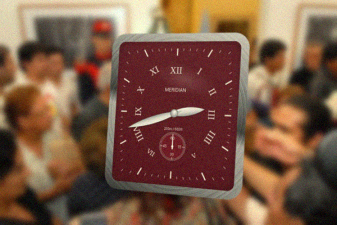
2:42
